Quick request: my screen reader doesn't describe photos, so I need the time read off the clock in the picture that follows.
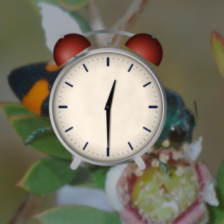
12:30
